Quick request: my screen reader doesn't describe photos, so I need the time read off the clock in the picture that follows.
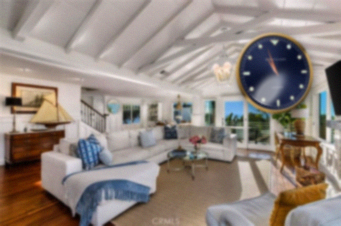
10:57
